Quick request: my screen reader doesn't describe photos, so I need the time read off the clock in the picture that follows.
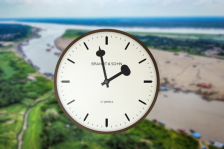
1:58
